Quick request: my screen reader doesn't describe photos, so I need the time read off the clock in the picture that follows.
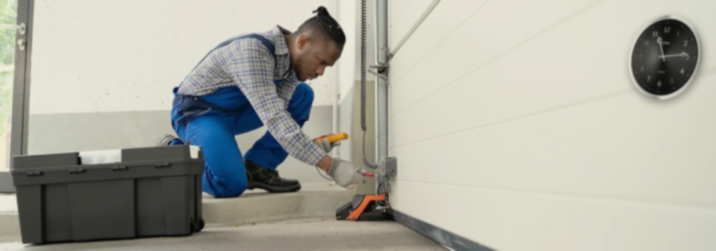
11:14
